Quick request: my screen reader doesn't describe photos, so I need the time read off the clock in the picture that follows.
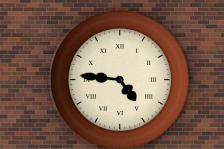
4:46
